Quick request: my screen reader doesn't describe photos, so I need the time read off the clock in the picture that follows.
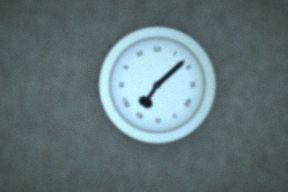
7:08
